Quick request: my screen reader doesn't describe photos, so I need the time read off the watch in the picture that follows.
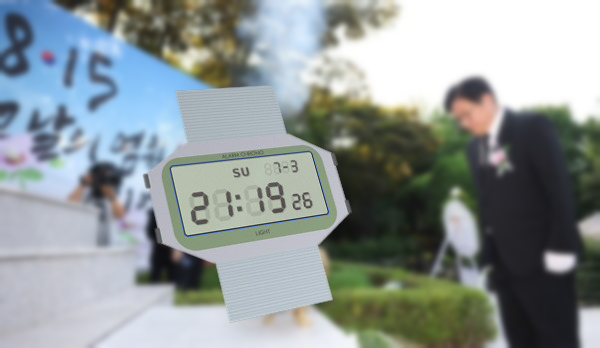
21:19:26
